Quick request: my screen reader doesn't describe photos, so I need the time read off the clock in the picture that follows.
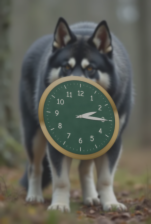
2:15
